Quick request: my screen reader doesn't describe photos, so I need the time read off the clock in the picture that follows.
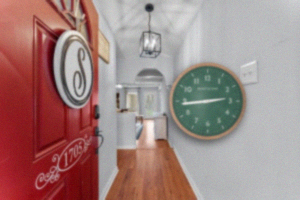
2:44
